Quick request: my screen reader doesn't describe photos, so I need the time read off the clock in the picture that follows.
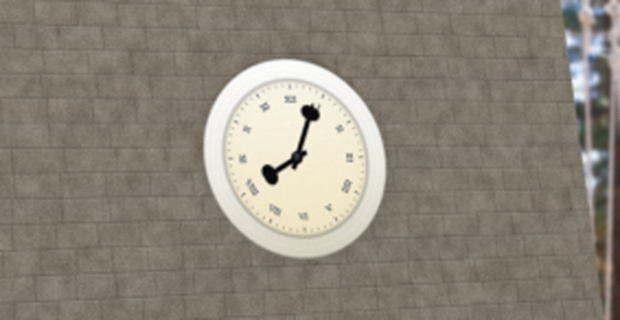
8:04
